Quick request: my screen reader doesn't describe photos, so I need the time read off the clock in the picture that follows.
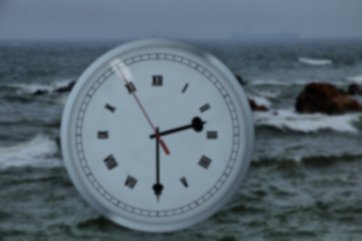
2:29:55
